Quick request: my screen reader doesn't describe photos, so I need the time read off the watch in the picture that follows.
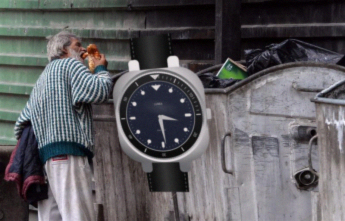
3:29
